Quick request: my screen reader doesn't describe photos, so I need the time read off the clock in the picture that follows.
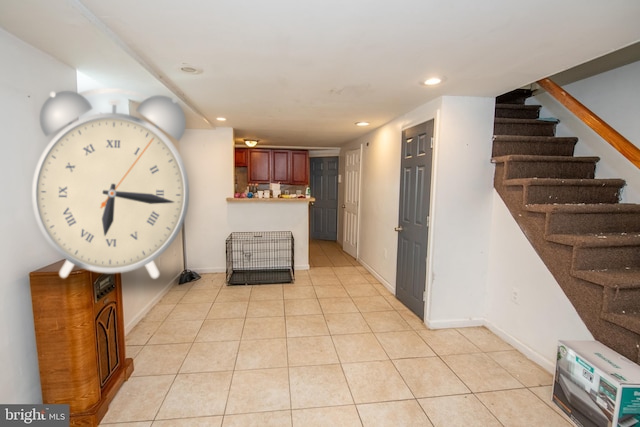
6:16:06
